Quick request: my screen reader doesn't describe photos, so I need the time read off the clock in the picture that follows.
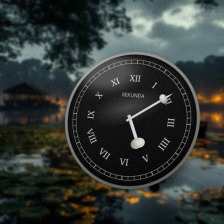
5:09
